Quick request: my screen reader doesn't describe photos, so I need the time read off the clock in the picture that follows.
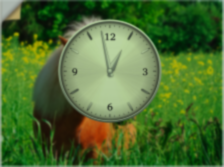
12:58
